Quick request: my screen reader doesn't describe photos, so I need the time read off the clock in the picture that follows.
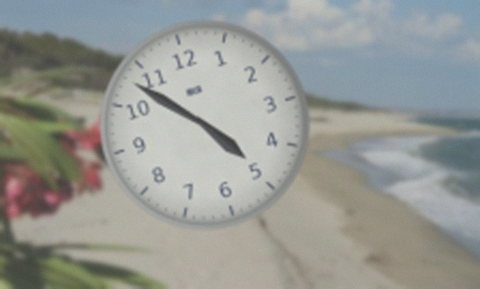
4:53
